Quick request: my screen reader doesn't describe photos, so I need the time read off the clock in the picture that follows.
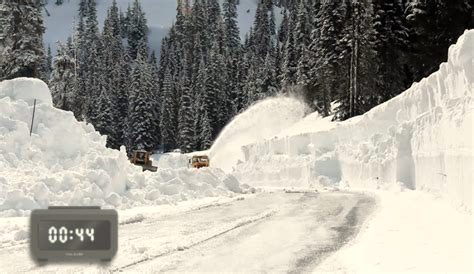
0:44
